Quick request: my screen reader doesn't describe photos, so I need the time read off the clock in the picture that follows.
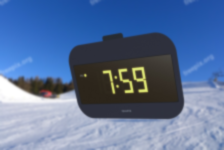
7:59
